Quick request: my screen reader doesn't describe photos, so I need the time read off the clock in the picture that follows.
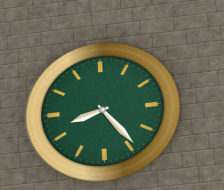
8:24
